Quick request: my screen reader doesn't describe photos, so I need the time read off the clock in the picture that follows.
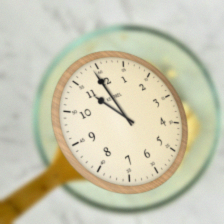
10:59
